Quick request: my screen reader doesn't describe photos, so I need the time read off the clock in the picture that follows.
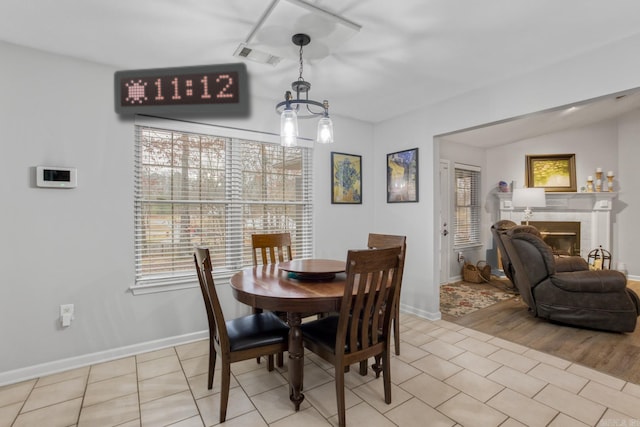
11:12
